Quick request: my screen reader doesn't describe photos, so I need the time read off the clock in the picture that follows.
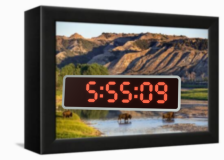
5:55:09
